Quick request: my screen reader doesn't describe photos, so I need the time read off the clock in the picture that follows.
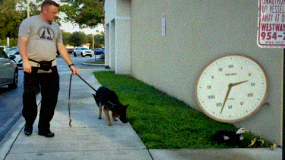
2:33
